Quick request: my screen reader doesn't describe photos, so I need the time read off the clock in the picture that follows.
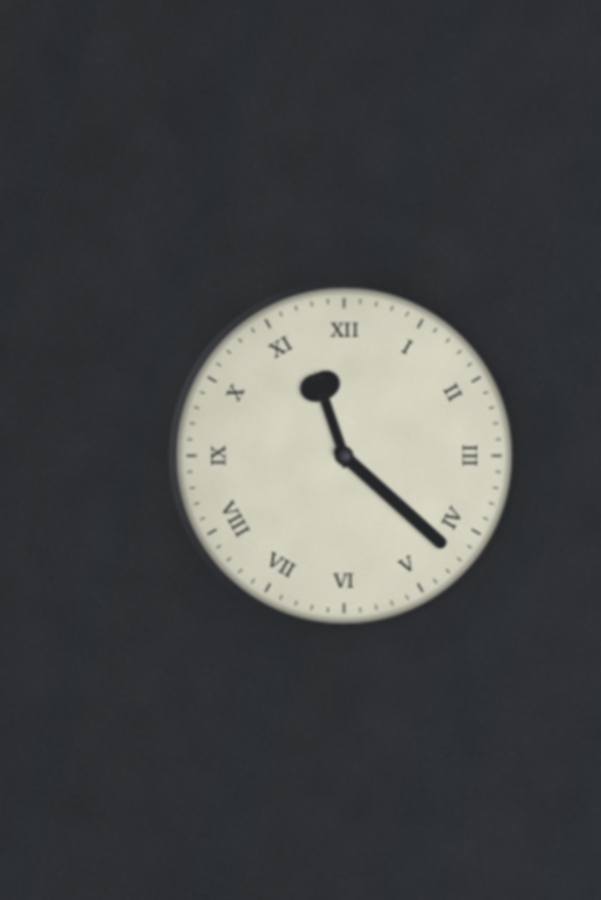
11:22
